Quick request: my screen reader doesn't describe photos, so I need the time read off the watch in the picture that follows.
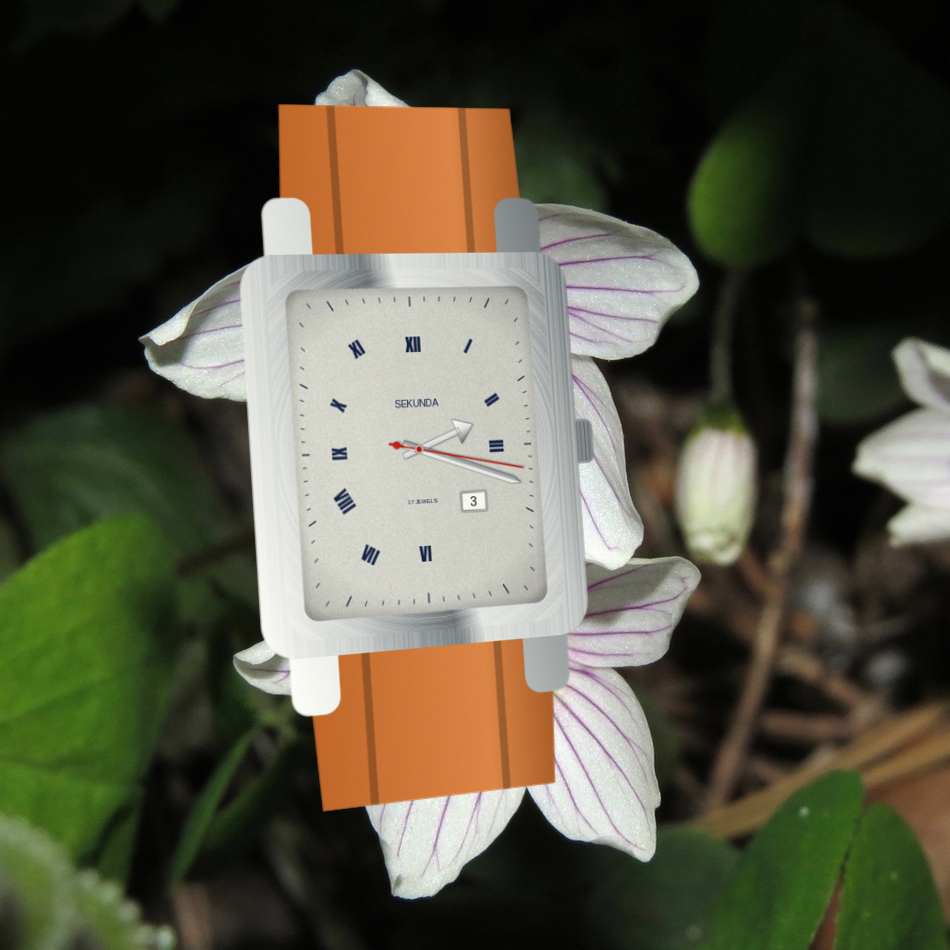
2:18:17
